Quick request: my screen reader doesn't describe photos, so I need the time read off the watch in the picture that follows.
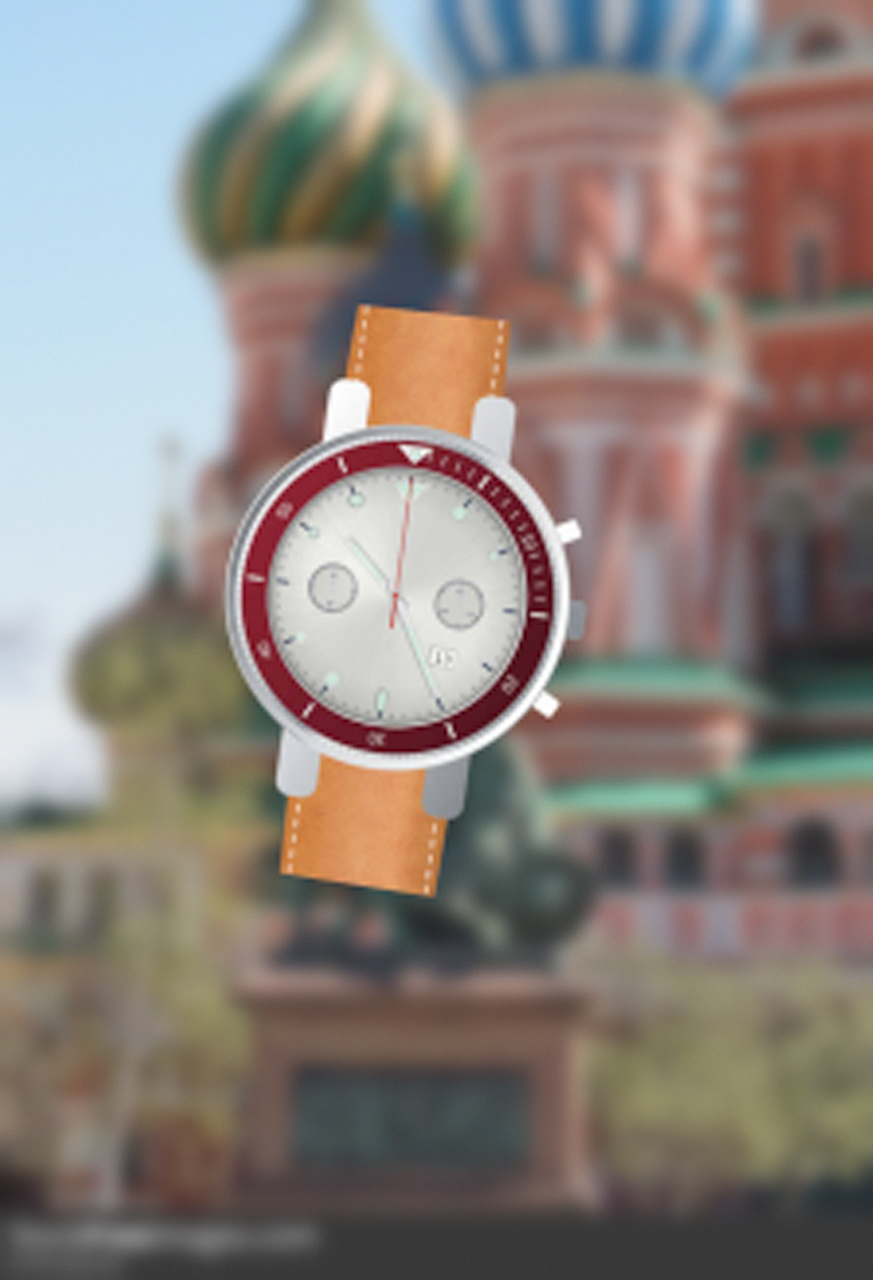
10:25
